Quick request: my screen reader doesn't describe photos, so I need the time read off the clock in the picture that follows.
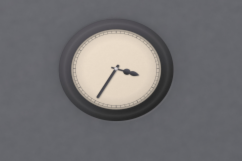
3:35
